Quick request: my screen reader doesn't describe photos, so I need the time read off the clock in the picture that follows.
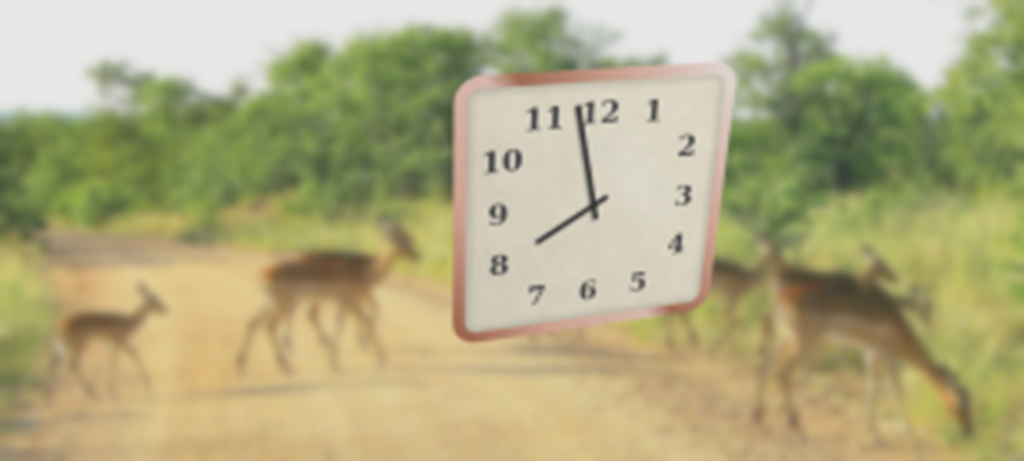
7:58
